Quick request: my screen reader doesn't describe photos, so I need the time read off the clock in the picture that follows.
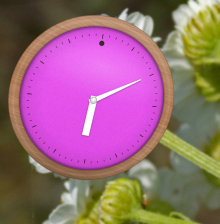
6:10
